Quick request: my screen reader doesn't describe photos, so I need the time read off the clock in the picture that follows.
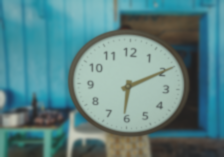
6:10
